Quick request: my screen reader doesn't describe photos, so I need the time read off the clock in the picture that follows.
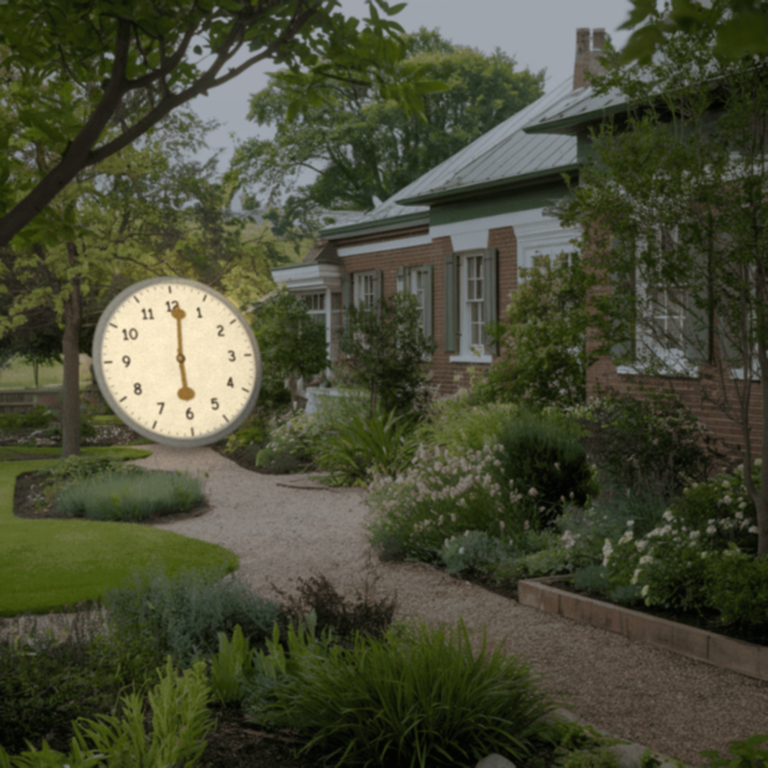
6:01
